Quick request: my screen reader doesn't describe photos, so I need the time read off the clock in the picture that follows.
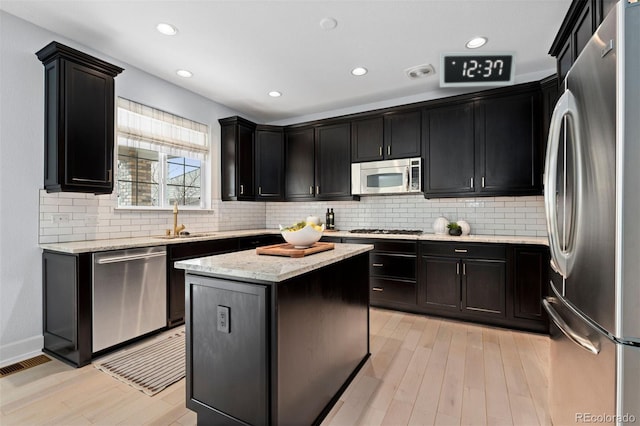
12:37
